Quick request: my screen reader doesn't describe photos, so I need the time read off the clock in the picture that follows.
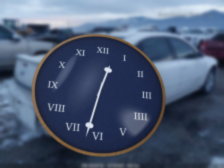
12:32
